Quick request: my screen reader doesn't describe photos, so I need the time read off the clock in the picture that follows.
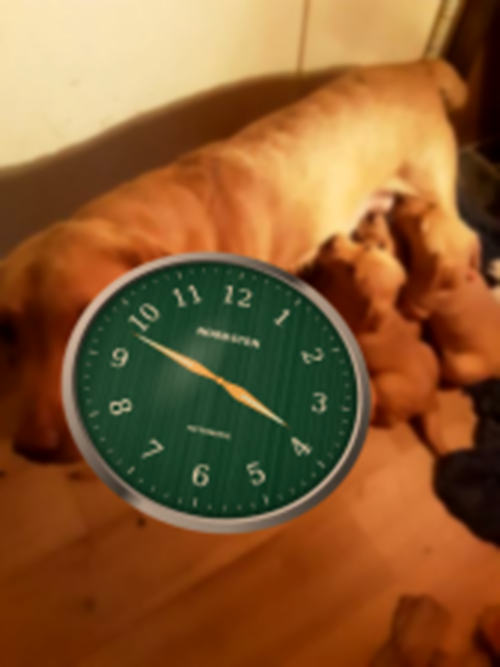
3:48
